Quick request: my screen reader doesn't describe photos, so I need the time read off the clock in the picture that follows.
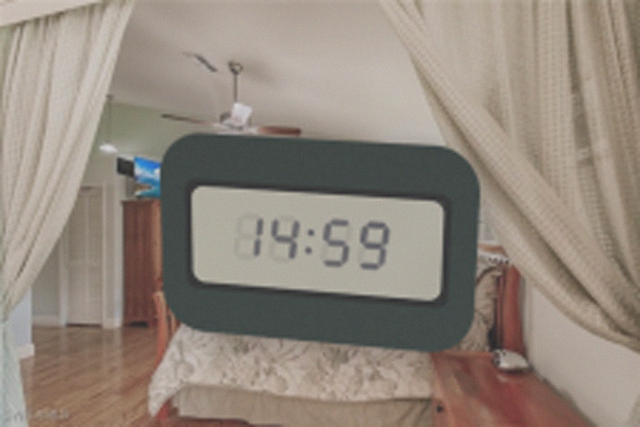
14:59
